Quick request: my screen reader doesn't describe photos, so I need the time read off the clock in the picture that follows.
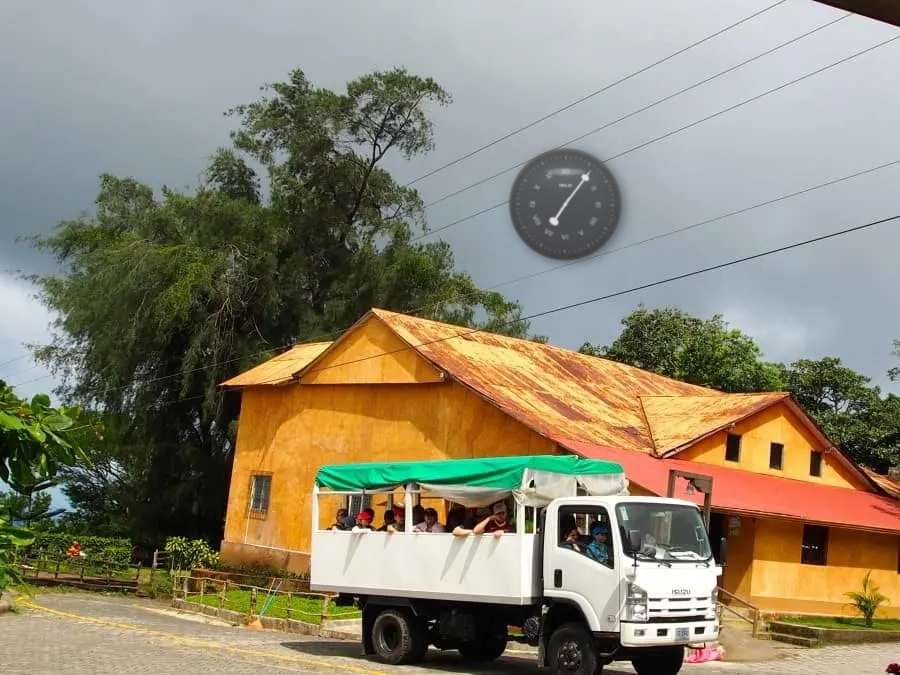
7:06
